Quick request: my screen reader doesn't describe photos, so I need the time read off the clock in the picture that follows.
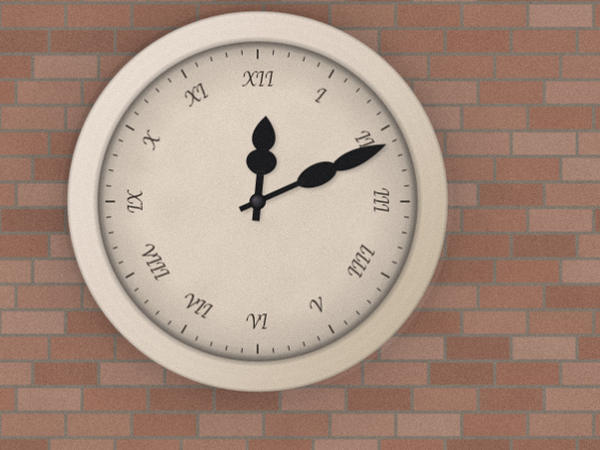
12:11
